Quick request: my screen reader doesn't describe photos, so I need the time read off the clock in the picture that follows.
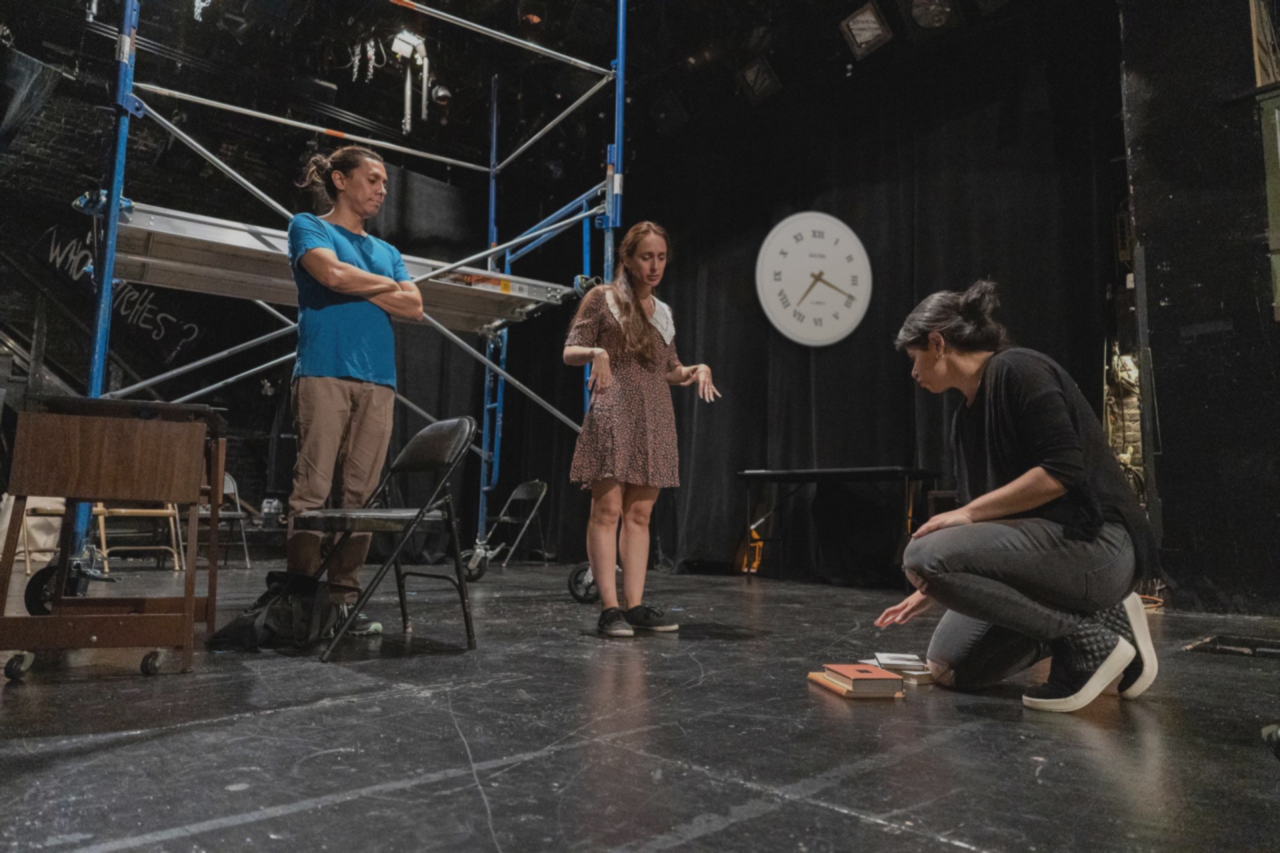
7:19
